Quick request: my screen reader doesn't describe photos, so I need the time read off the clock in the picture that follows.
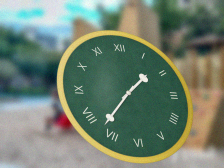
1:37
